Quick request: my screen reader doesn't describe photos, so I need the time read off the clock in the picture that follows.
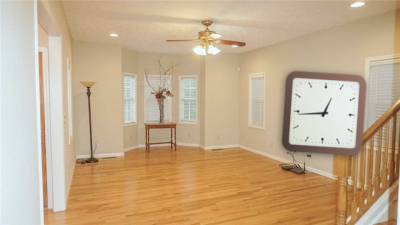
12:44
